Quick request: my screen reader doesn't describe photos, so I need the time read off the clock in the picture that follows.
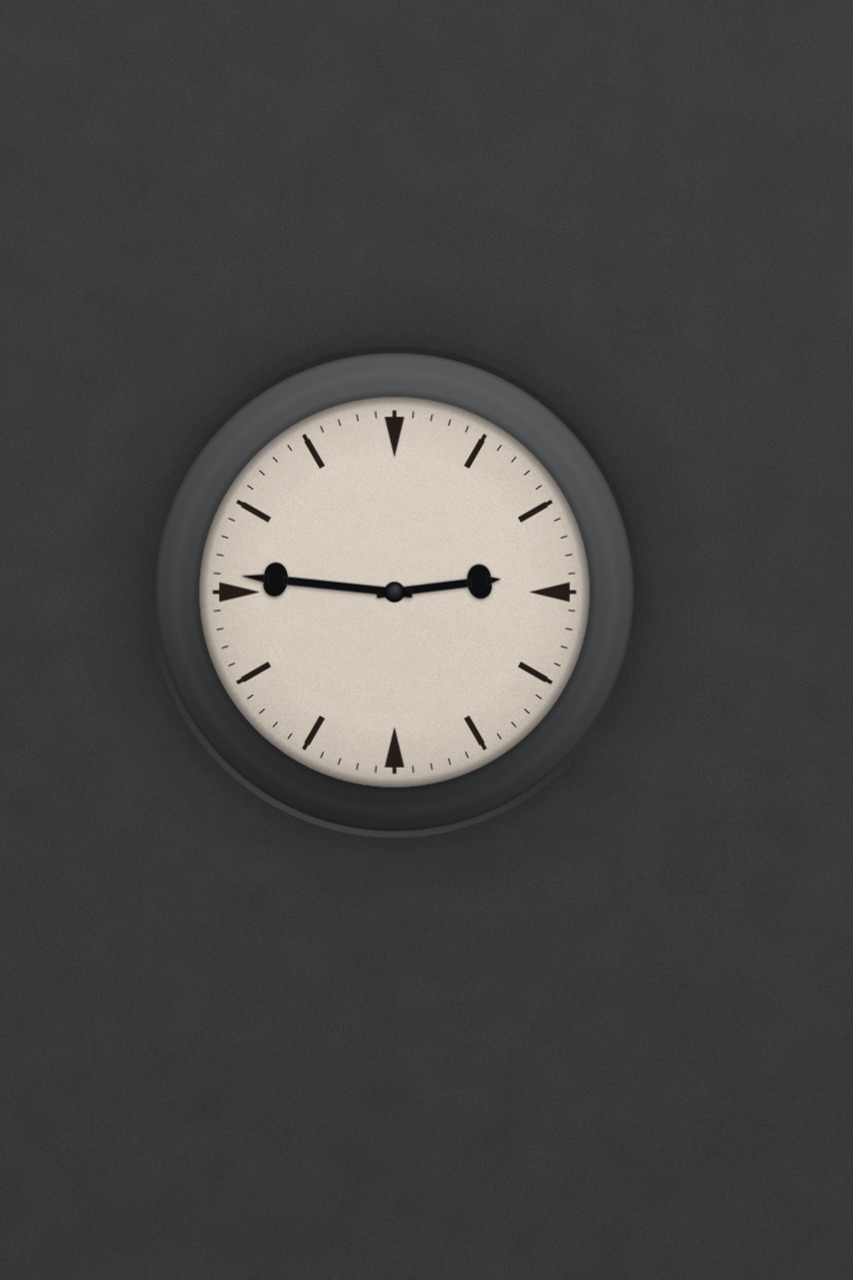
2:46
